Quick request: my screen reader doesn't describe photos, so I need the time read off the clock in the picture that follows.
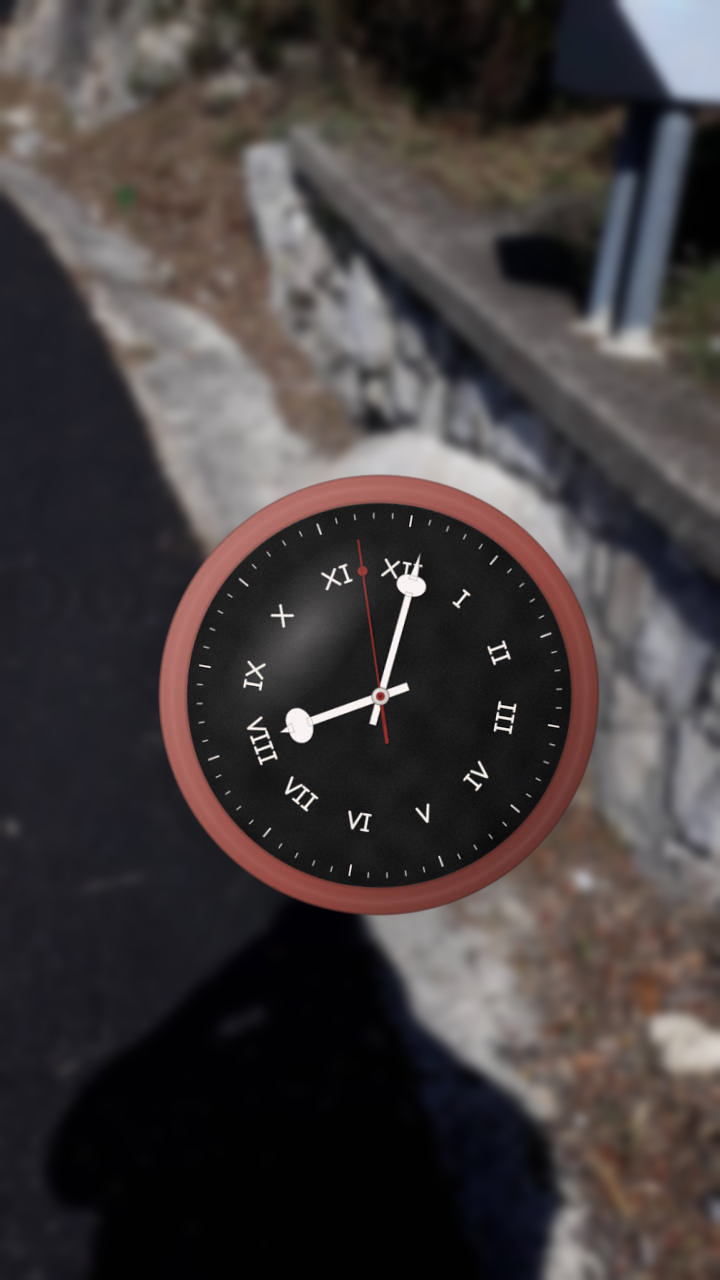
8:00:57
